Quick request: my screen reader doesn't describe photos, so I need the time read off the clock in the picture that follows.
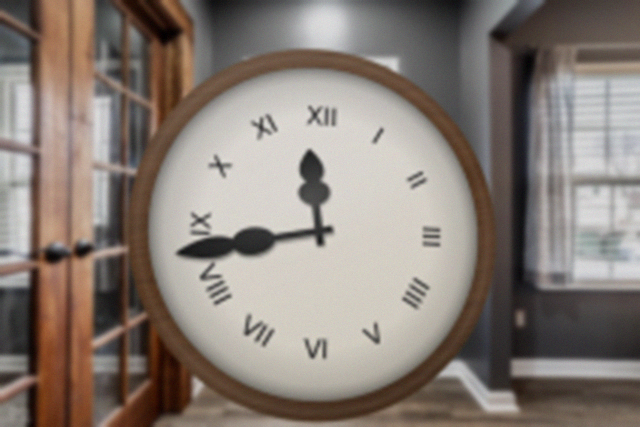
11:43
